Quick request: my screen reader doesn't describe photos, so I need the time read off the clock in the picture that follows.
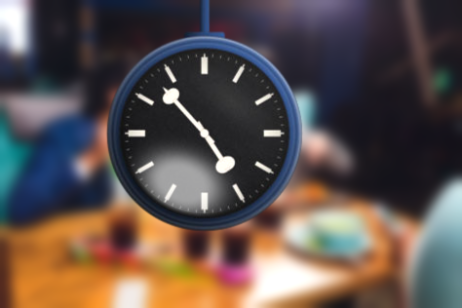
4:53
